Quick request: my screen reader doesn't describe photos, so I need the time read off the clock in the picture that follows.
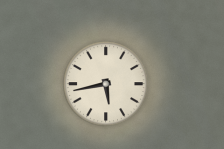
5:43
